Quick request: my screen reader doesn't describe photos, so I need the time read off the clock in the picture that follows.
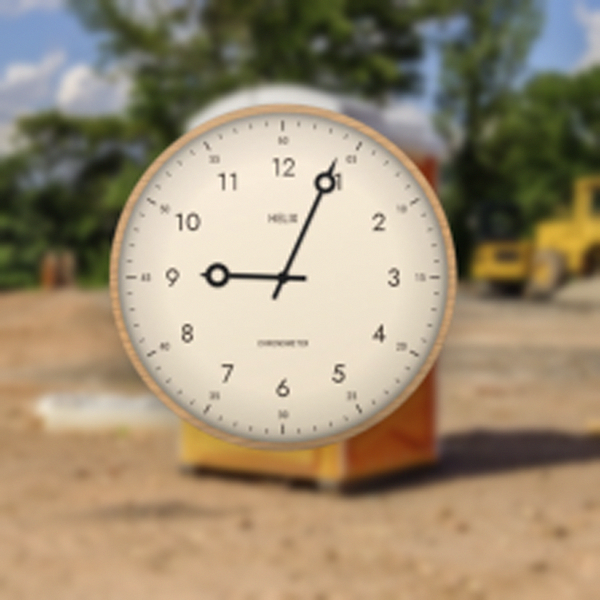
9:04
